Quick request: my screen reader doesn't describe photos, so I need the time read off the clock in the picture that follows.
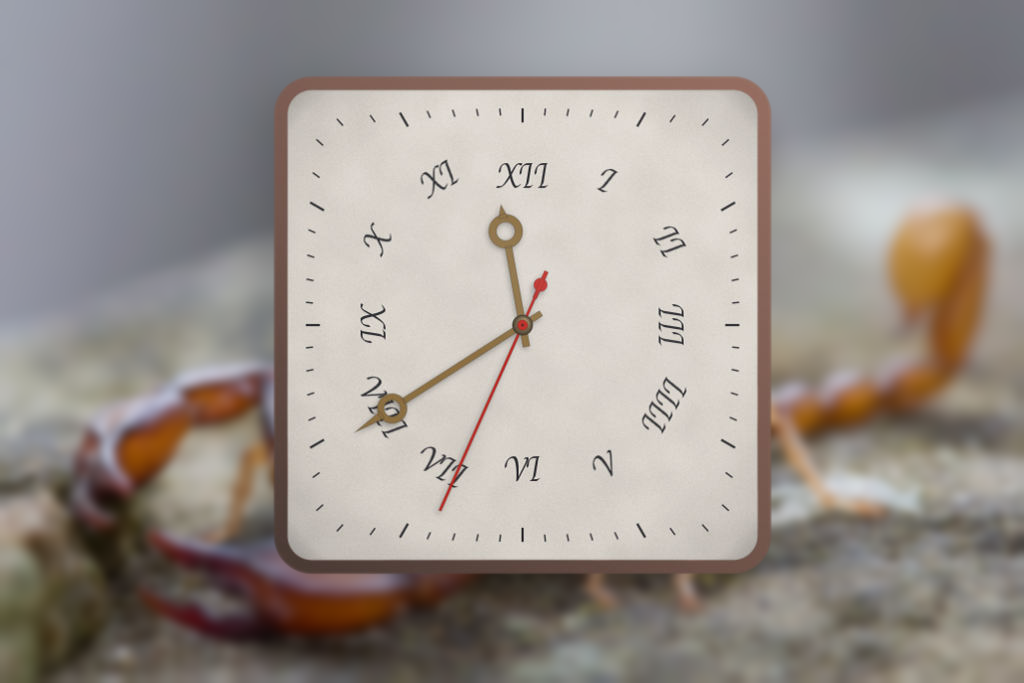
11:39:34
